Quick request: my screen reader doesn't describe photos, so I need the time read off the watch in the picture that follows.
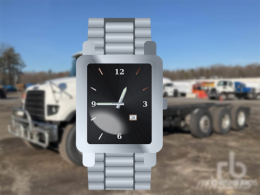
12:45
